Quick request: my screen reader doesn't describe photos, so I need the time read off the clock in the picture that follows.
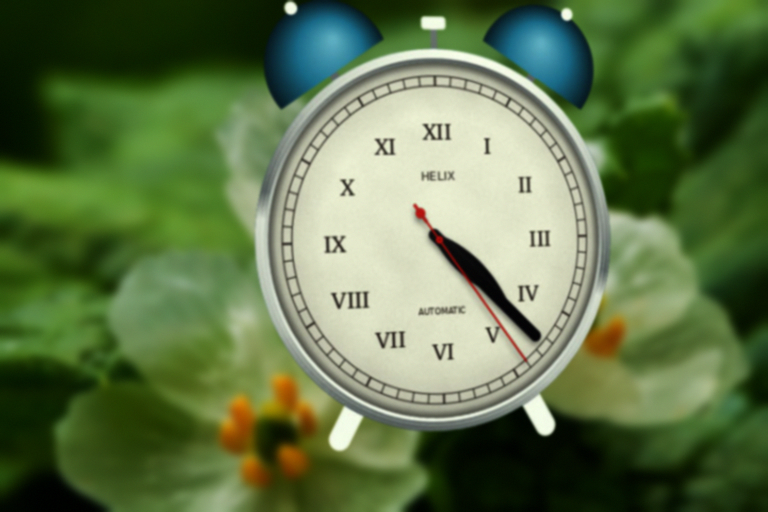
4:22:24
